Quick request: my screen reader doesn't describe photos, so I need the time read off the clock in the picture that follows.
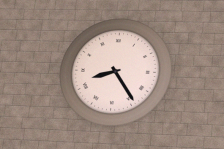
8:24
